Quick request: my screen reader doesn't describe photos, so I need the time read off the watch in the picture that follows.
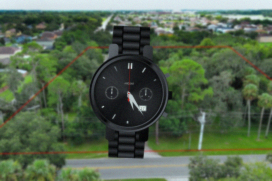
5:24
